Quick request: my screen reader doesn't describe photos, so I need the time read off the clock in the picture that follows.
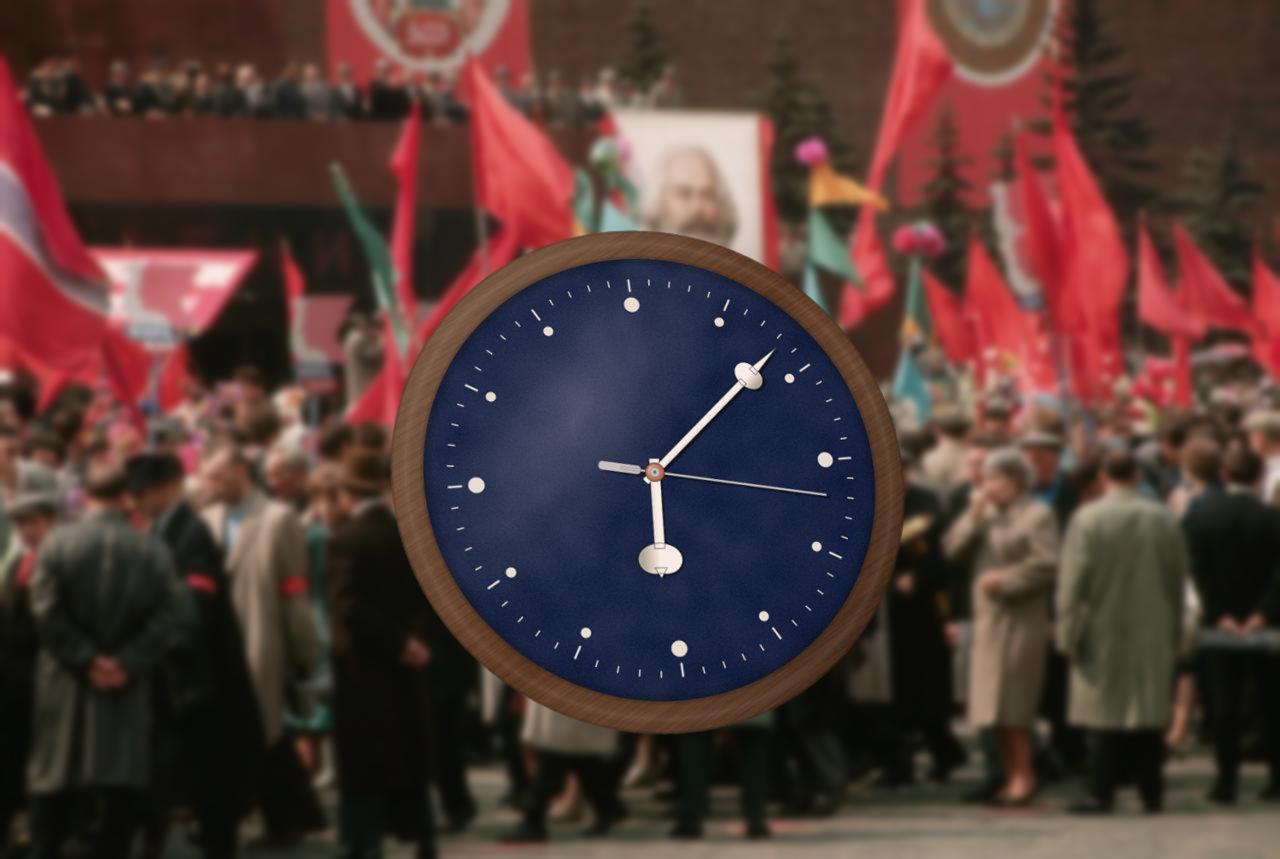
6:08:17
